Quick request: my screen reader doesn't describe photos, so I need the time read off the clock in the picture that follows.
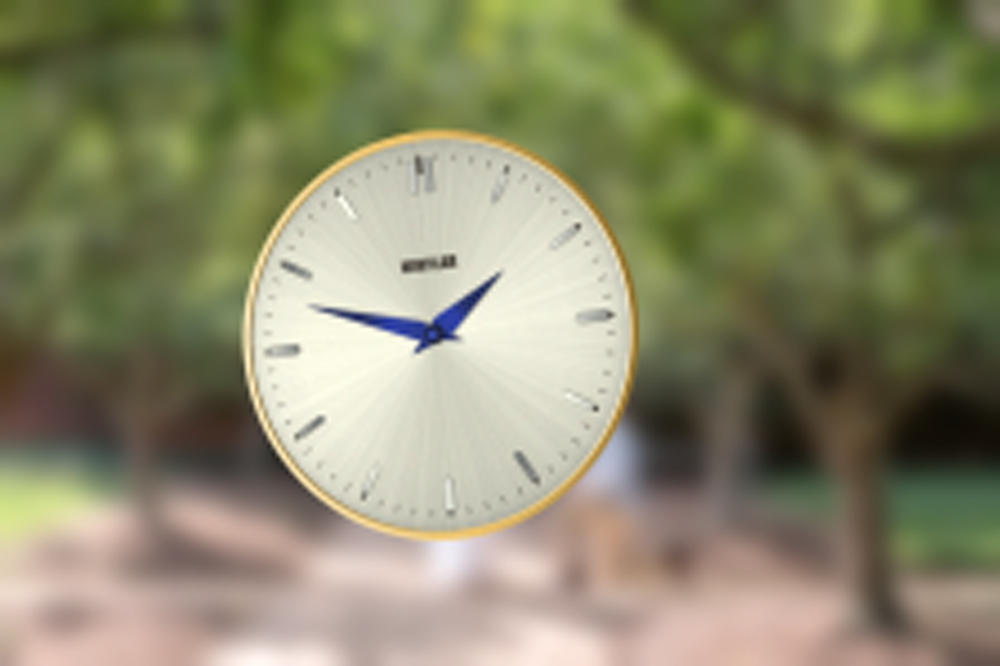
1:48
